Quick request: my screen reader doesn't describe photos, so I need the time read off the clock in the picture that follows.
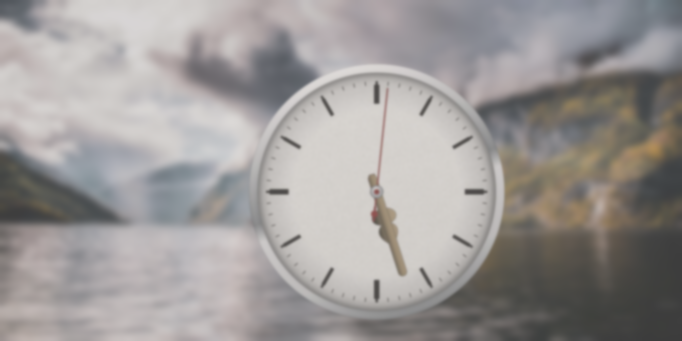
5:27:01
